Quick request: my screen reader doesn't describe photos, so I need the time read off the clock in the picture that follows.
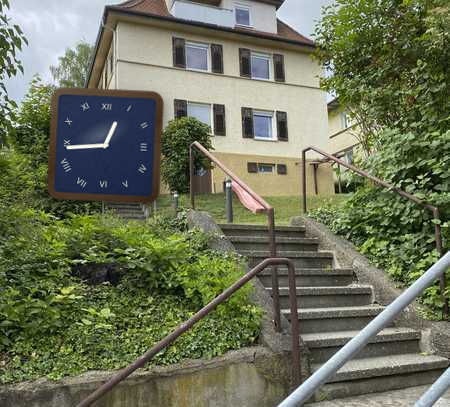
12:44
